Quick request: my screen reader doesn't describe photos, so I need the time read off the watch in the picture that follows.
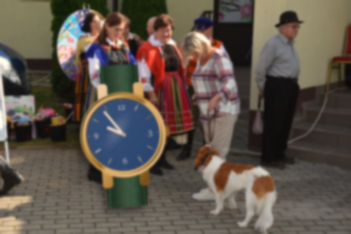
9:54
